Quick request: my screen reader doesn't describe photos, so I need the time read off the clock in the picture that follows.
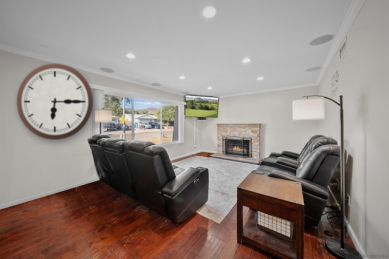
6:15
